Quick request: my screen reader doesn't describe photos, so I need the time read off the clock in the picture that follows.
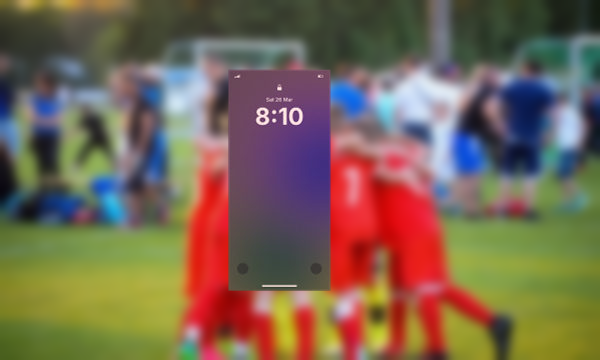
8:10
